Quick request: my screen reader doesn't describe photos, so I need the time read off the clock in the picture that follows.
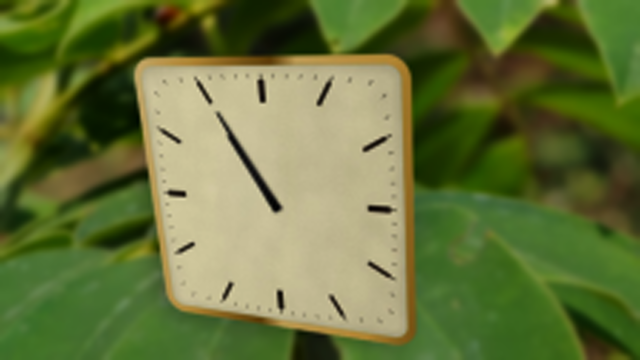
10:55
